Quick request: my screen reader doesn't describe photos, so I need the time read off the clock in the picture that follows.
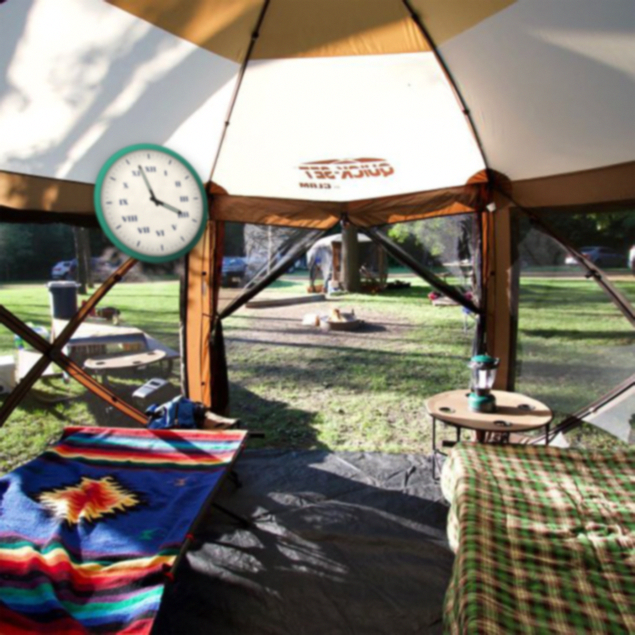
3:57
